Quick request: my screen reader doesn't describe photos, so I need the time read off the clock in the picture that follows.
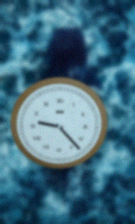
9:23
